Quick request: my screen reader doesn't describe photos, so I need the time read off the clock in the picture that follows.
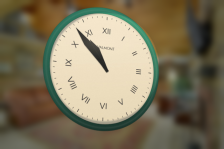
10:53
